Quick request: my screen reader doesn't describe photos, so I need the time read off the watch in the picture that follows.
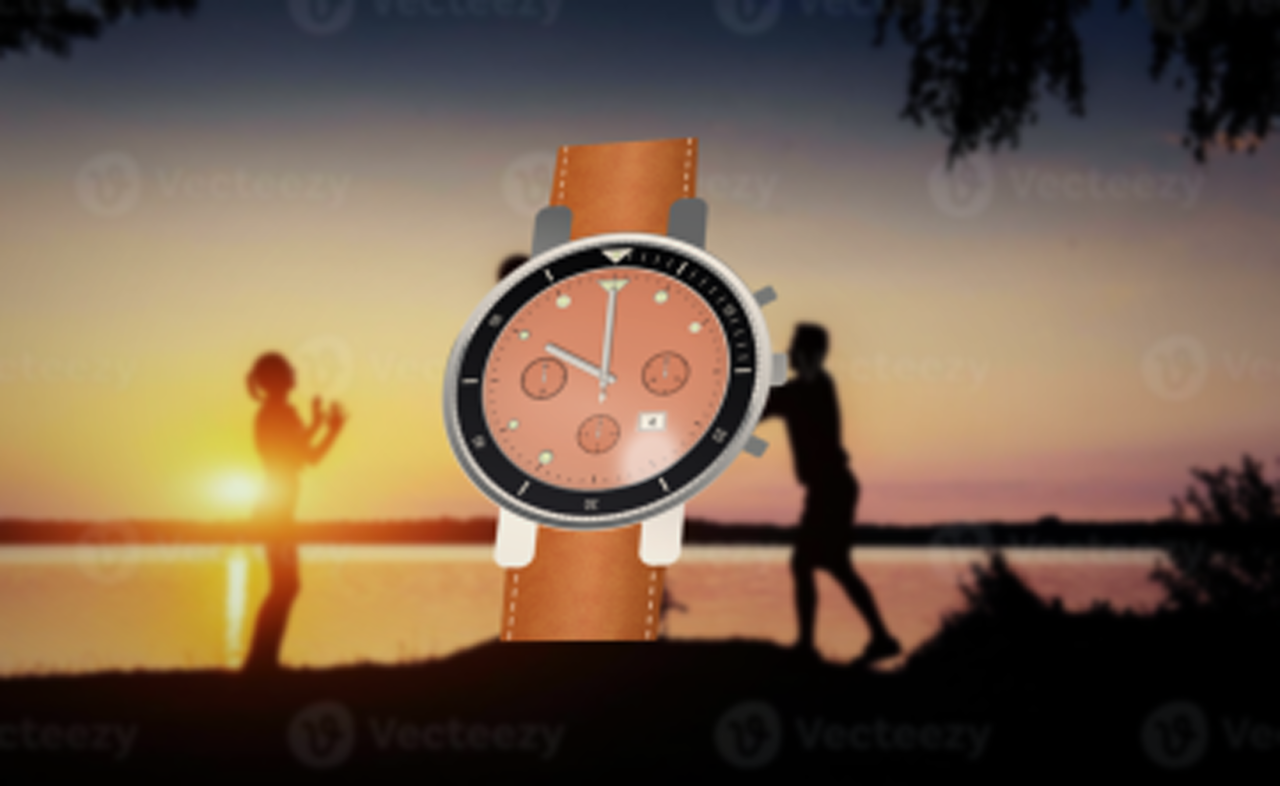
10:00
